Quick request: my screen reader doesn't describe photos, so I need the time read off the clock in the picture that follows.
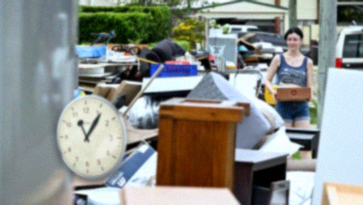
11:06
